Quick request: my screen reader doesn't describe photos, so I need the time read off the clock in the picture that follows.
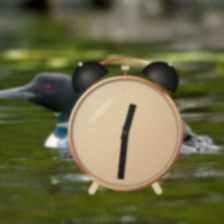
12:31
